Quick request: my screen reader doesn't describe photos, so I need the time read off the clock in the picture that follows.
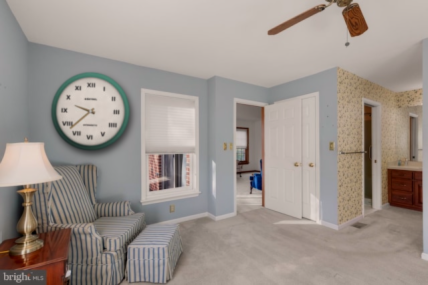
9:38
